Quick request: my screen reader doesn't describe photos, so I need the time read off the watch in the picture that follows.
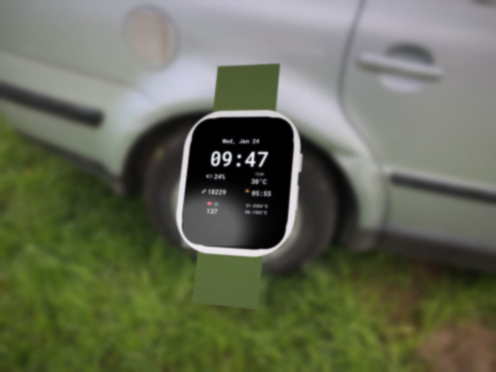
9:47
